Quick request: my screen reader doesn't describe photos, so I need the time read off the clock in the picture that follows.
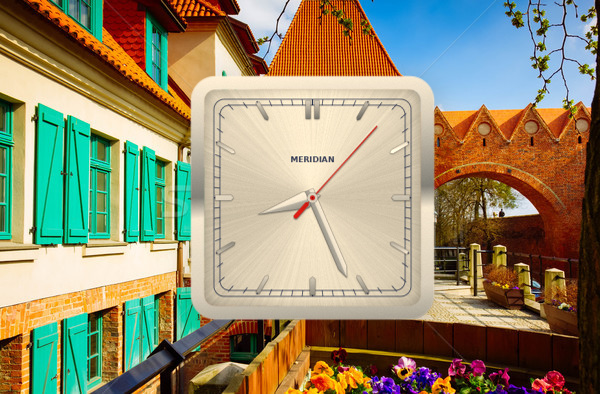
8:26:07
